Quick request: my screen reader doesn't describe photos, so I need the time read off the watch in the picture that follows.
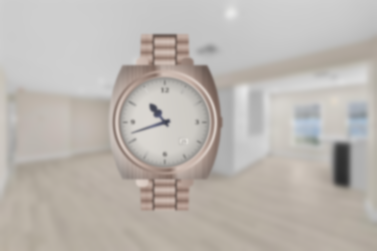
10:42
